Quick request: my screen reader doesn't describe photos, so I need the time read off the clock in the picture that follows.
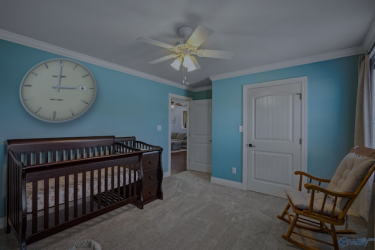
3:00
